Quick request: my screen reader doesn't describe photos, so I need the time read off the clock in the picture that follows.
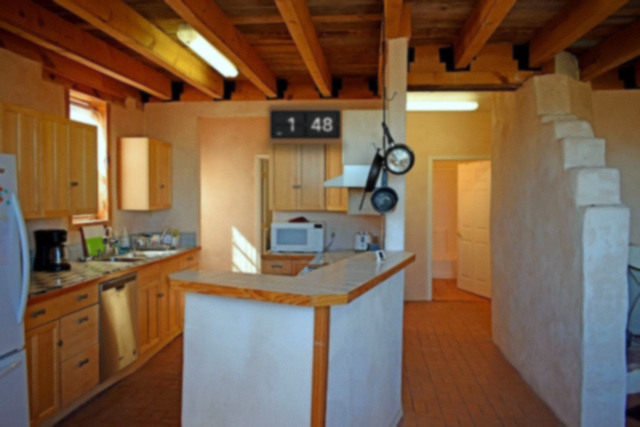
1:48
